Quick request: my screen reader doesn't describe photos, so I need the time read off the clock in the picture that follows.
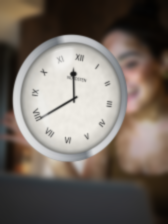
11:39
